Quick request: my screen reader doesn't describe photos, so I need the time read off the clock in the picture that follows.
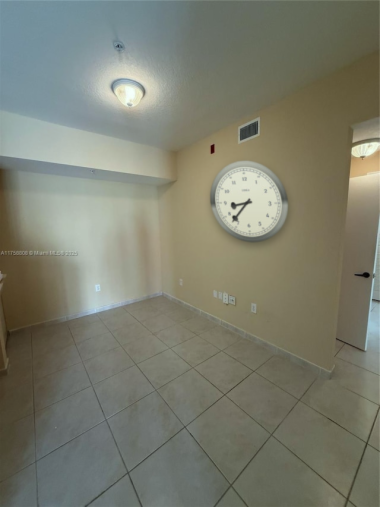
8:37
